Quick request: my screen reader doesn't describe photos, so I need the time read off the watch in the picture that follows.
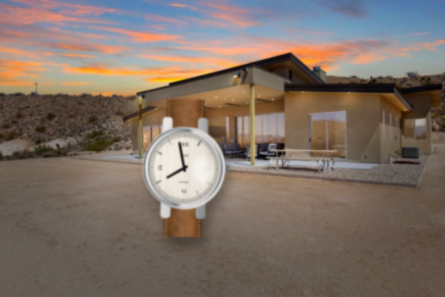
7:58
